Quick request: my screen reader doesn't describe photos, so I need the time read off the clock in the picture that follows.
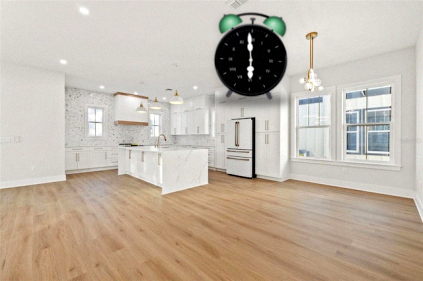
5:59
